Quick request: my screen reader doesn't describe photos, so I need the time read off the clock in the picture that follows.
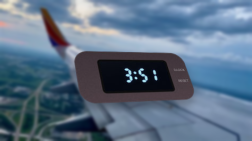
3:51
